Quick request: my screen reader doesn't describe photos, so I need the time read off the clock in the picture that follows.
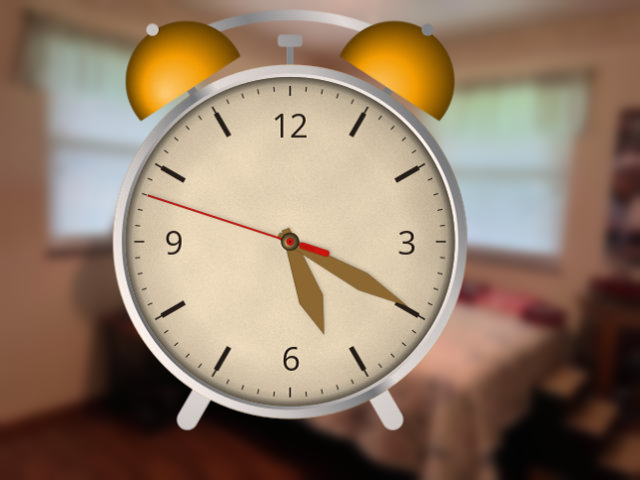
5:19:48
